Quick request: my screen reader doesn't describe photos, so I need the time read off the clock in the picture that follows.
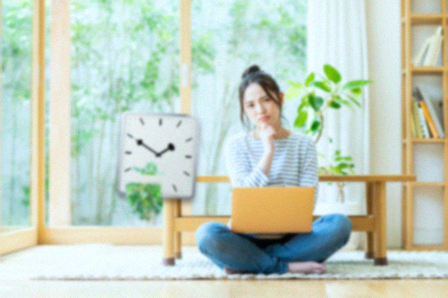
1:50
